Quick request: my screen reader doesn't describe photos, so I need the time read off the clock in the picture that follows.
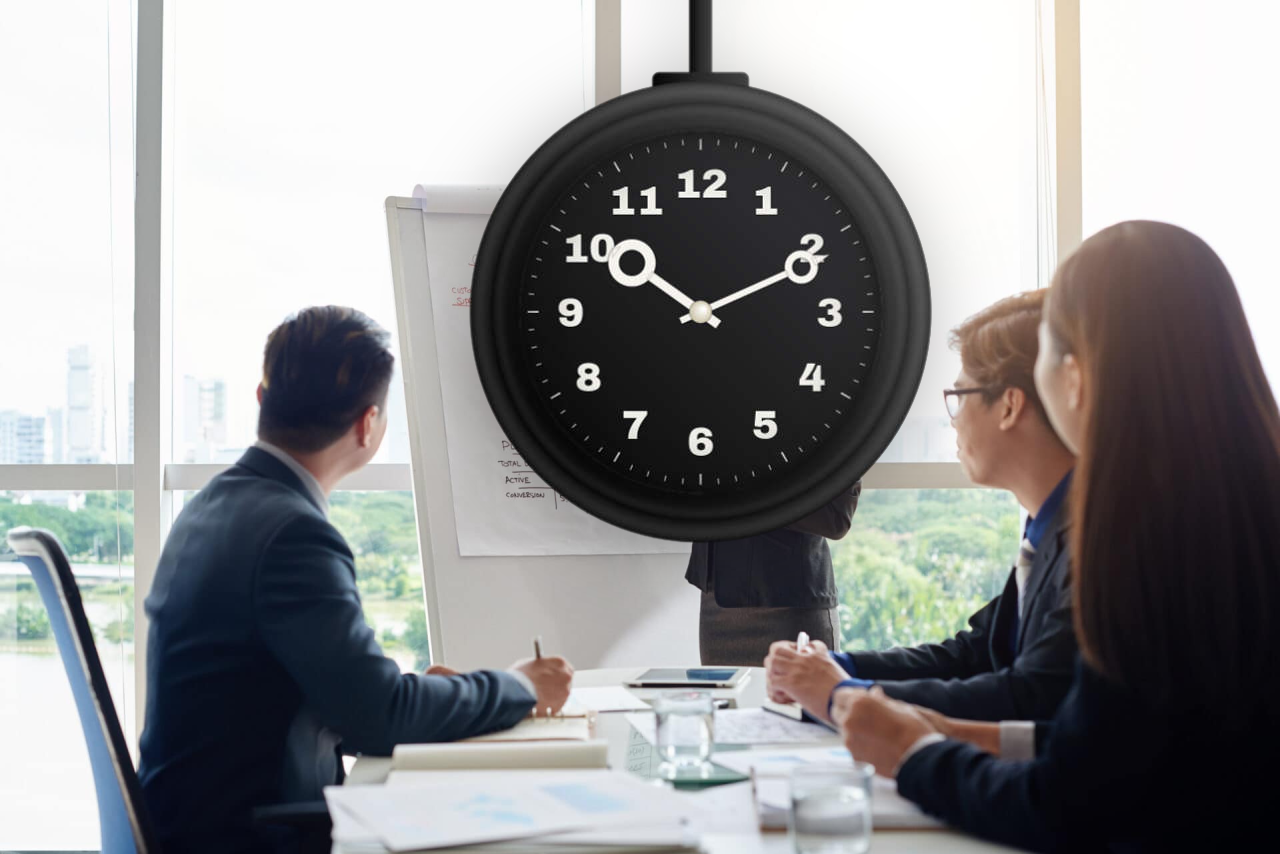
10:11
